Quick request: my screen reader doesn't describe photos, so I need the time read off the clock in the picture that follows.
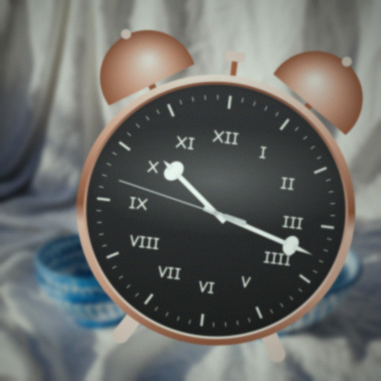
10:17:47
